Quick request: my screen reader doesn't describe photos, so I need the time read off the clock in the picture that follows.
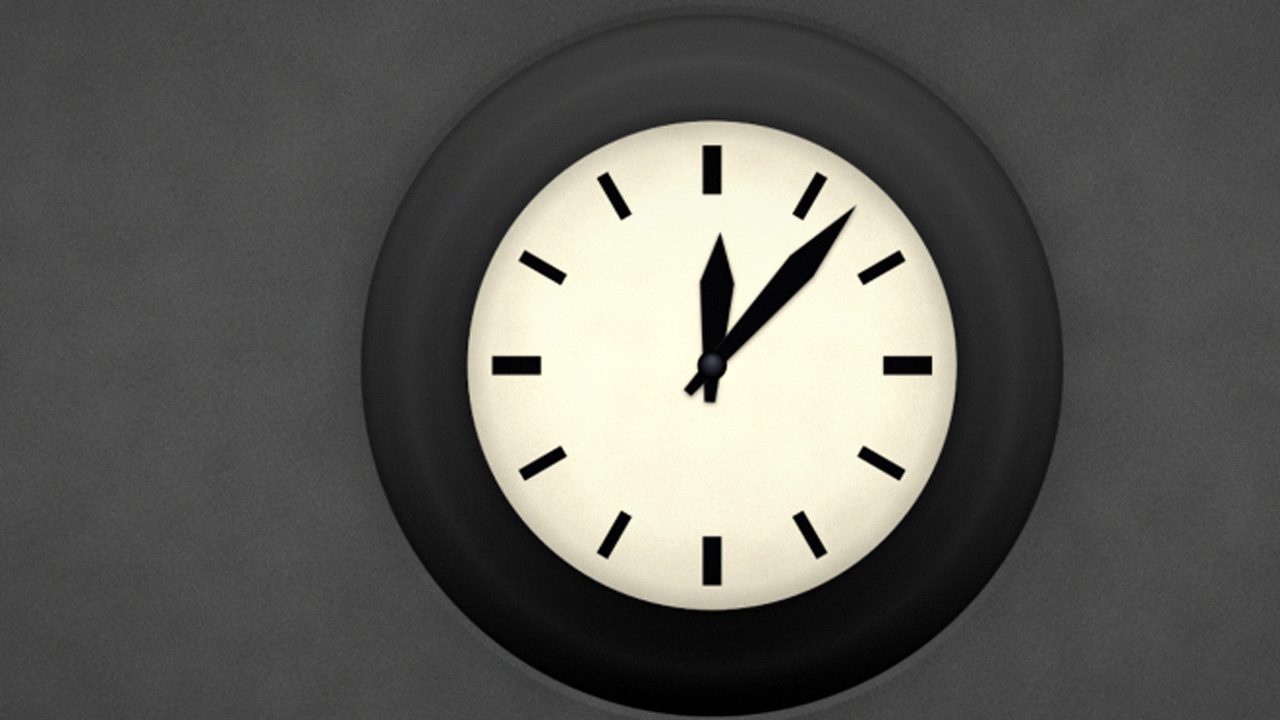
12:07
